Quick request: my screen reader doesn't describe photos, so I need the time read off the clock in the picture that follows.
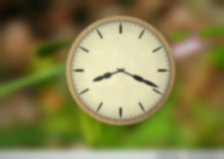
8:19
